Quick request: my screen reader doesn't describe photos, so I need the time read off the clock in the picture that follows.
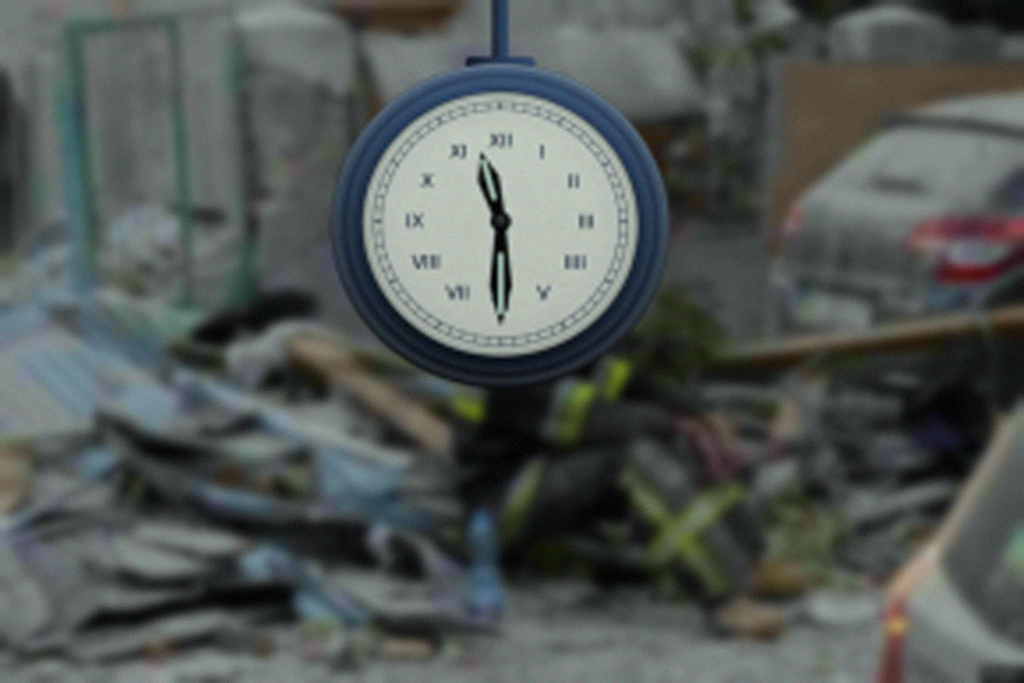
11:30
